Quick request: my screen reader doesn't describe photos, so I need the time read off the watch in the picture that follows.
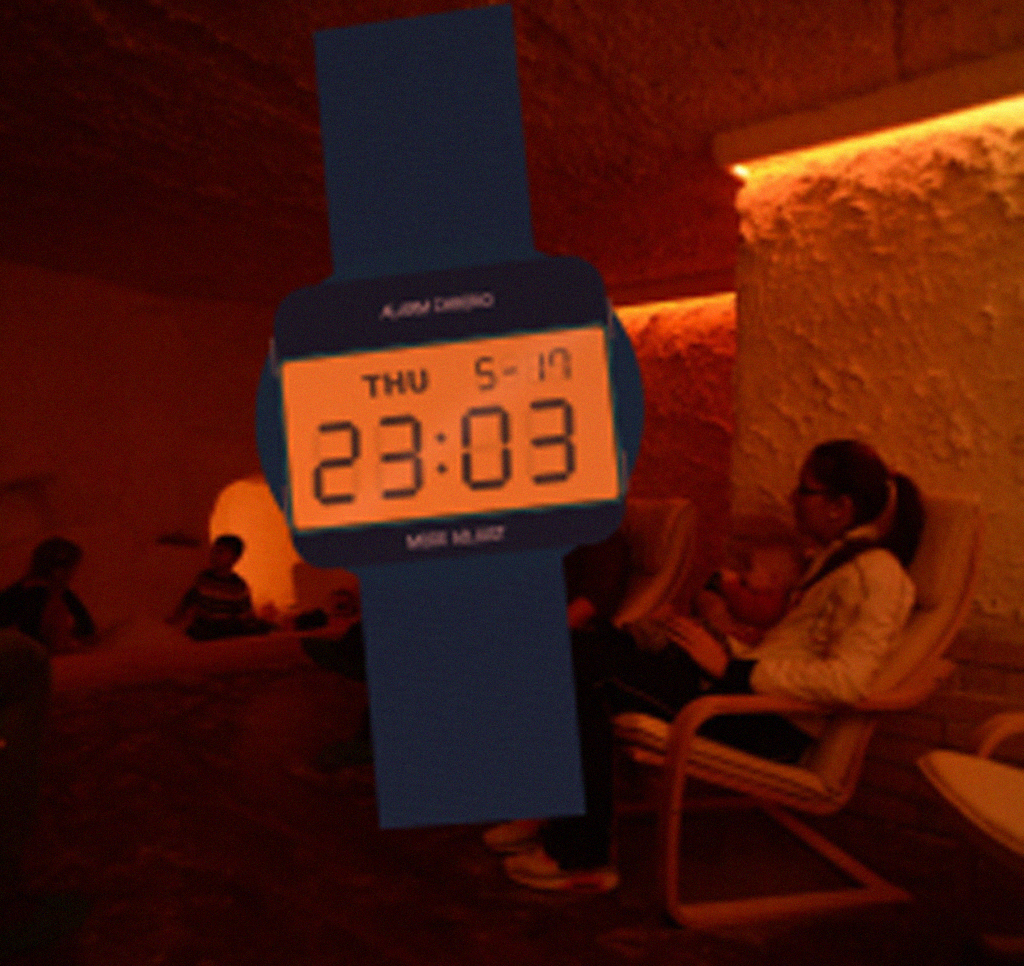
23:03
